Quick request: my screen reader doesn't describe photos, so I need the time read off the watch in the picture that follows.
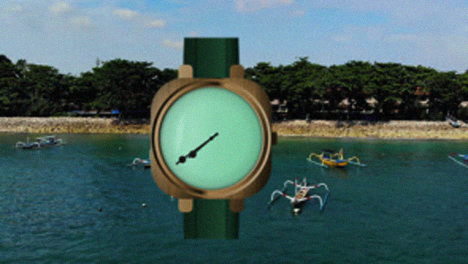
7:39
